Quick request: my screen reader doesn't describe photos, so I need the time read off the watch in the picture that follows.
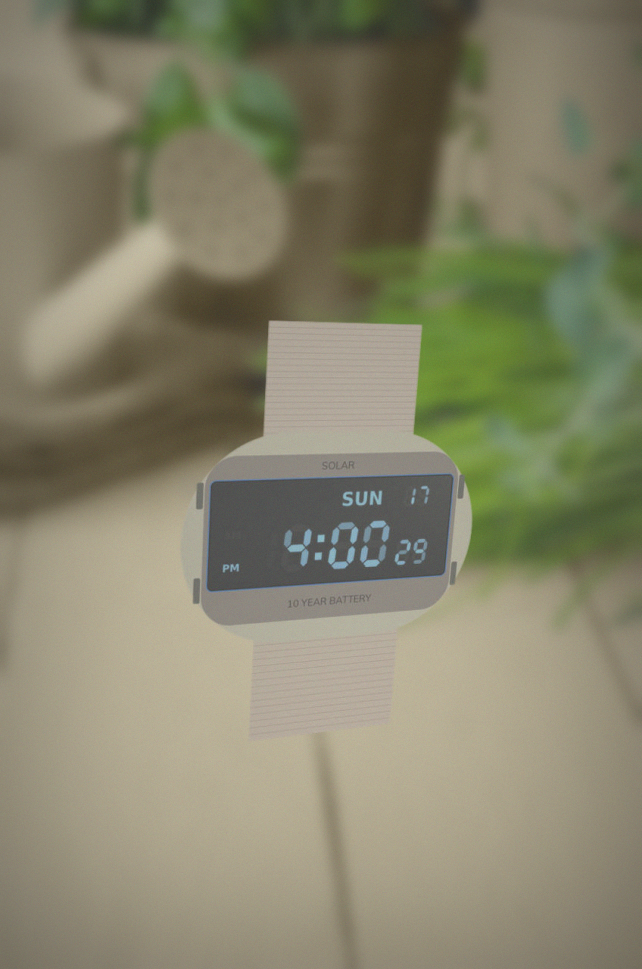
4:00:29
